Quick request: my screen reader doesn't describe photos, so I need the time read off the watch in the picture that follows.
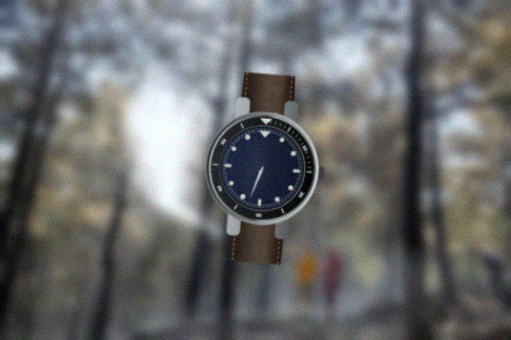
6:33
